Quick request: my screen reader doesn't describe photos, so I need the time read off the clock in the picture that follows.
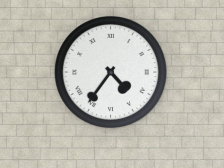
4:36
